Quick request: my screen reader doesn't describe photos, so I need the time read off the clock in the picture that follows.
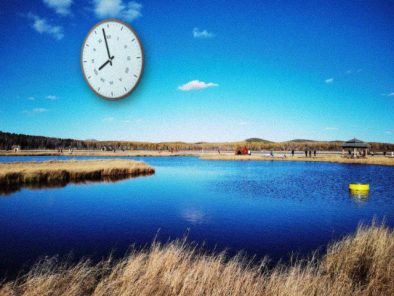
7:58
